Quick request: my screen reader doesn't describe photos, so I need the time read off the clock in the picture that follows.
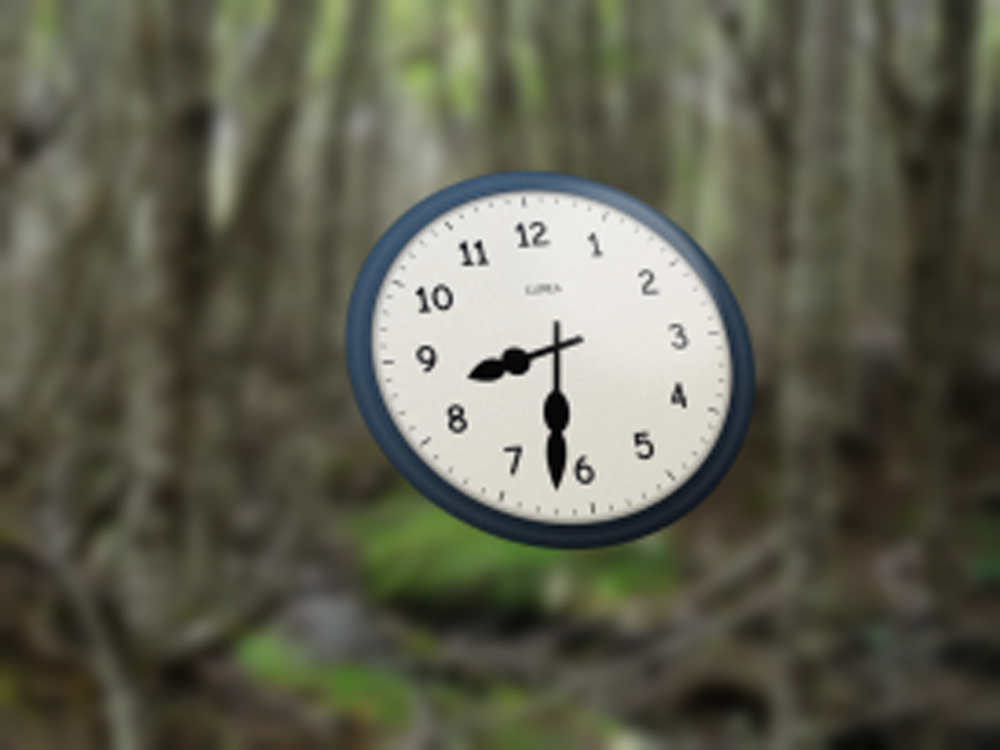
8:32
